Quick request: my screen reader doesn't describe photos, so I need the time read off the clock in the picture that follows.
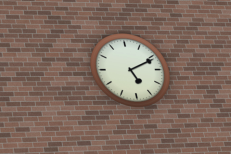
5:11
